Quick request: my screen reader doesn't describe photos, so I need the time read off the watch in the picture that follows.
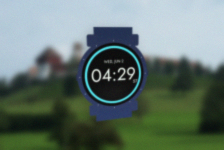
4:29
